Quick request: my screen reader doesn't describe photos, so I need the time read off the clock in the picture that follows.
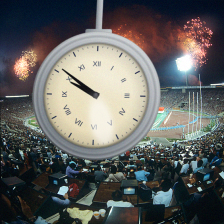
9:51
